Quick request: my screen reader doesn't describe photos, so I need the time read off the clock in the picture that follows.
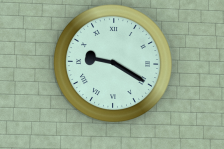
9:20
